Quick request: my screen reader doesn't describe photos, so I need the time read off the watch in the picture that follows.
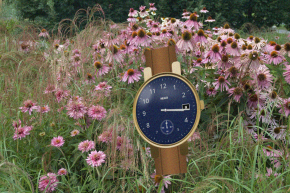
3:16
